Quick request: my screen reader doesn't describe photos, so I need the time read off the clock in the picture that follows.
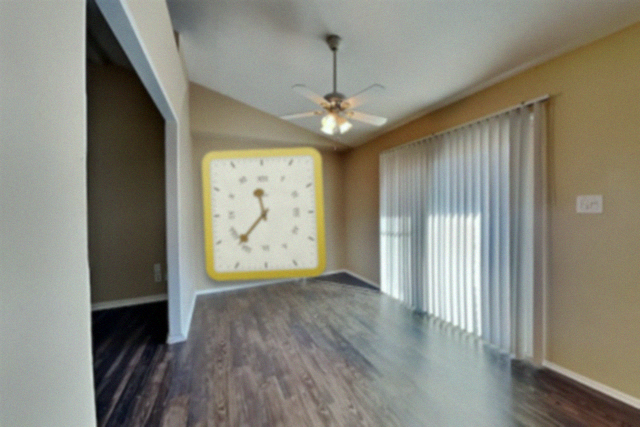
11:37
